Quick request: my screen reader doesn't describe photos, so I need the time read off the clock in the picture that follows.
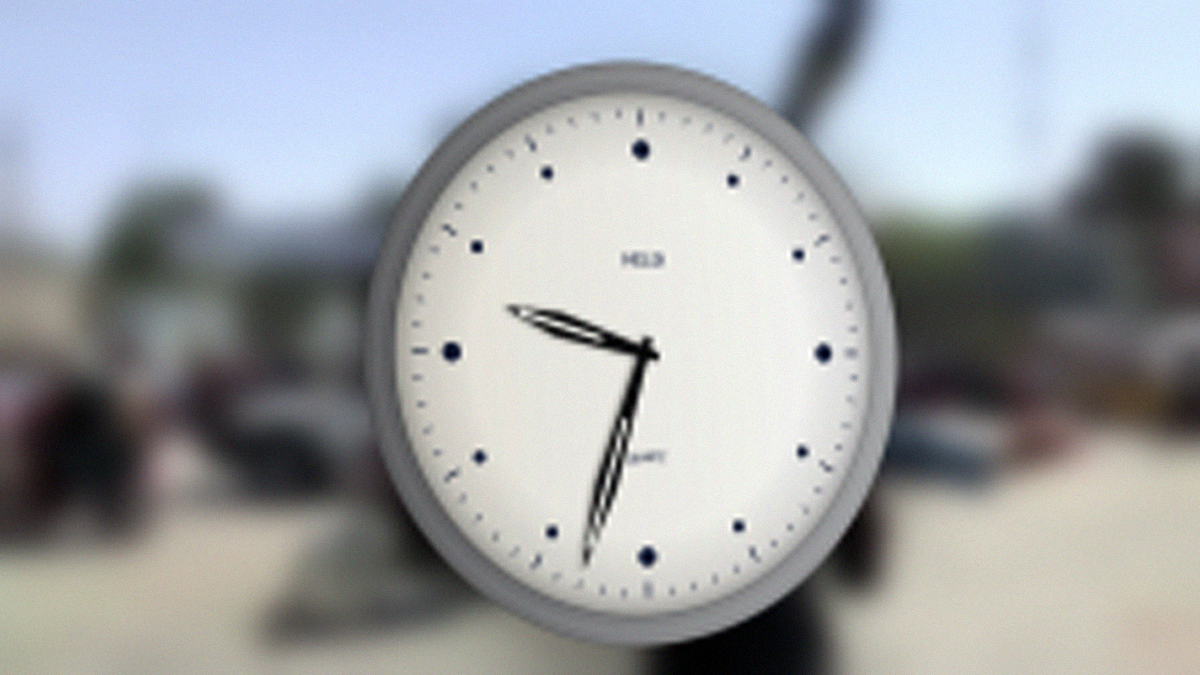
9:33
